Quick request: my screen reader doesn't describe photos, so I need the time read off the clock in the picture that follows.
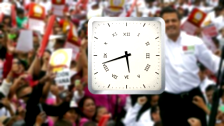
5:42
